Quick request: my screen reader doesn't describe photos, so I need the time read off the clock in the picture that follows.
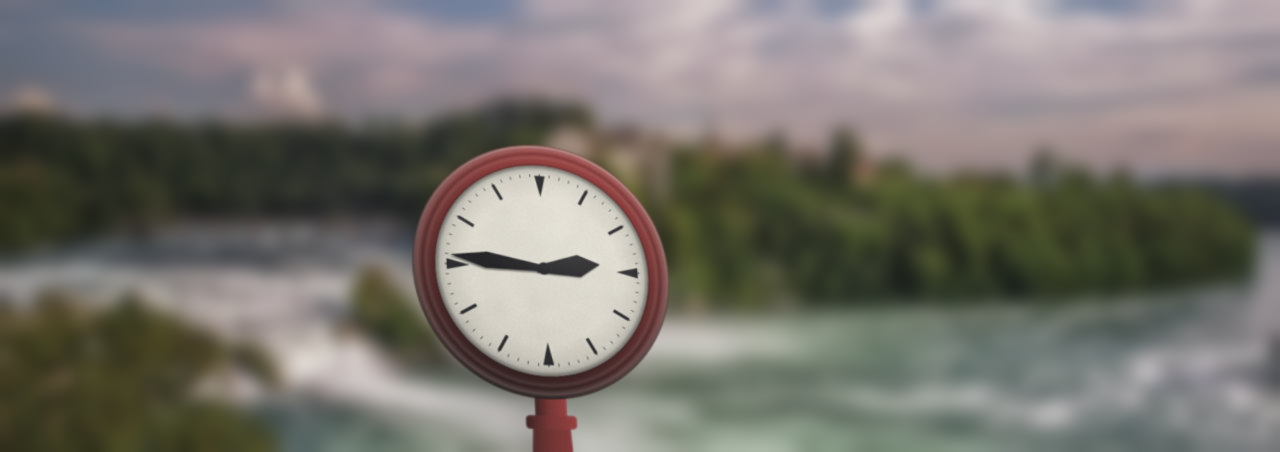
2:46
